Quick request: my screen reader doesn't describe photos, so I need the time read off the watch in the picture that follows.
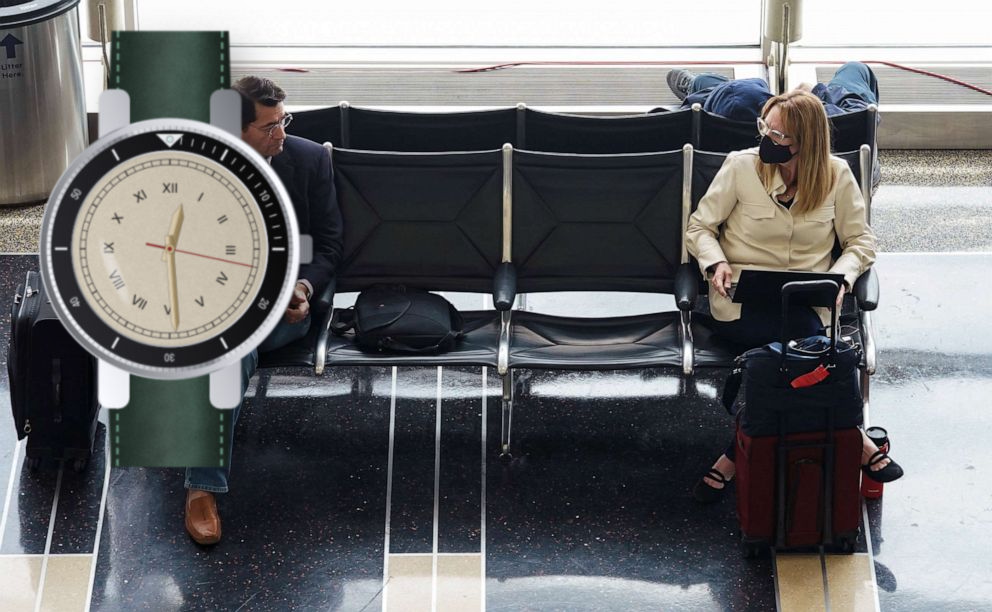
12:29:17
